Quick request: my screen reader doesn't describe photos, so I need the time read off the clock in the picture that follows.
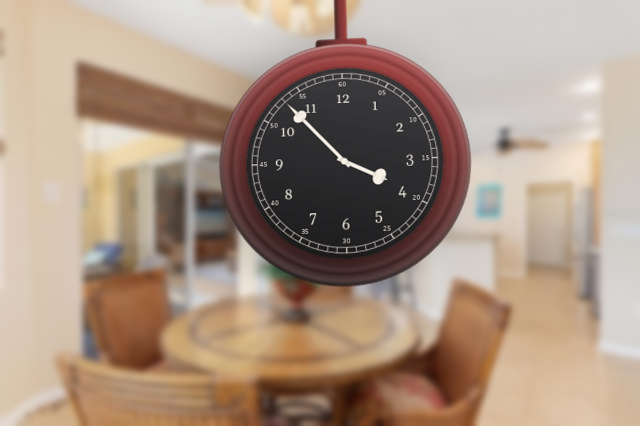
3:53
